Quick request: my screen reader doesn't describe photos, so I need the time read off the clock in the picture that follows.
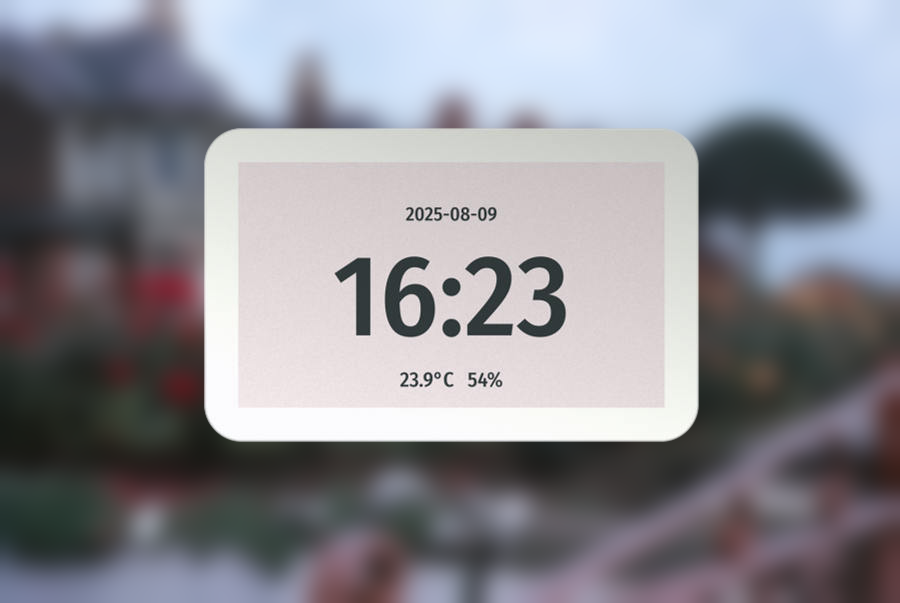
16:23
